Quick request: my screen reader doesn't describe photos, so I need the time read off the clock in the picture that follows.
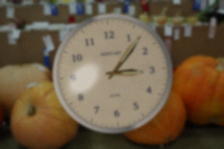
3:07
